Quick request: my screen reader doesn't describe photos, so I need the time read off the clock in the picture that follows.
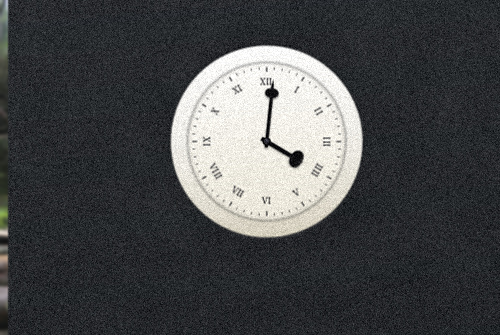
4:01
